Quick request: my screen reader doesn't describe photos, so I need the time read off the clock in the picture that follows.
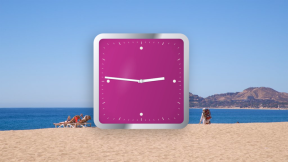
2:46
